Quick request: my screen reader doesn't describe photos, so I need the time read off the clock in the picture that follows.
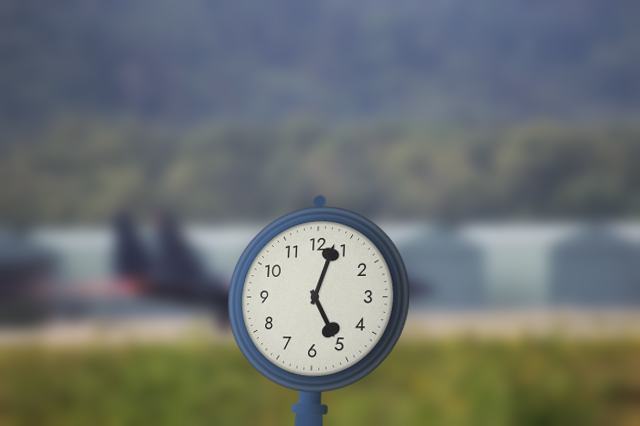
5:03
